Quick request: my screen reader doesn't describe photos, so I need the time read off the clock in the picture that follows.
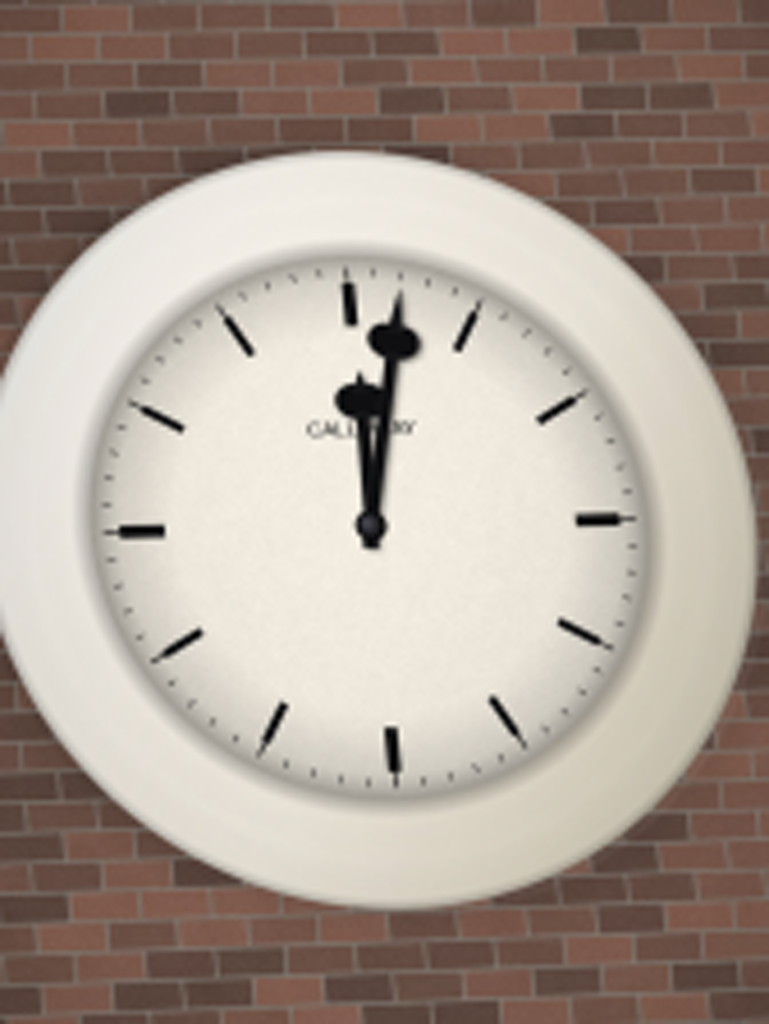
12:02
